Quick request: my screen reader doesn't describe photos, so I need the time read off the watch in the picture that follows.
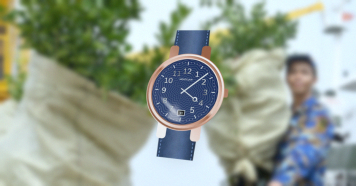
4:08
